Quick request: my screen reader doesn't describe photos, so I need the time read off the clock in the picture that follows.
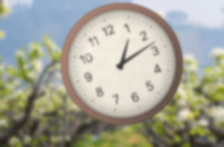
1:13
